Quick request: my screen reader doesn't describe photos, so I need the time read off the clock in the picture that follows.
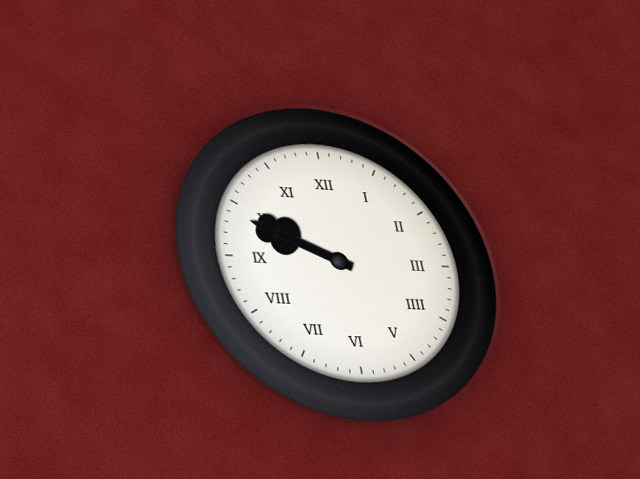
9:49
